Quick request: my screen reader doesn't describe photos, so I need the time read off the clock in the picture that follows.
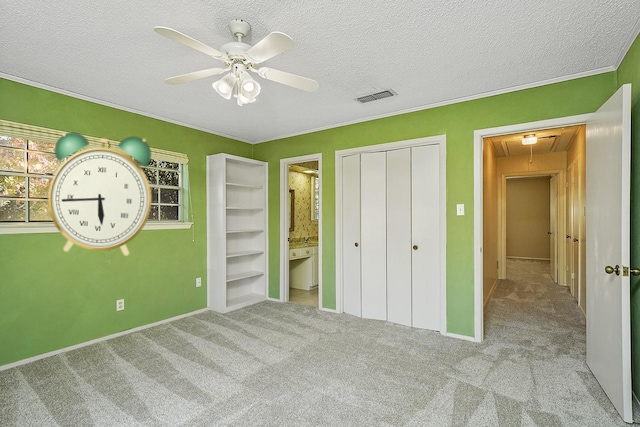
5:44
